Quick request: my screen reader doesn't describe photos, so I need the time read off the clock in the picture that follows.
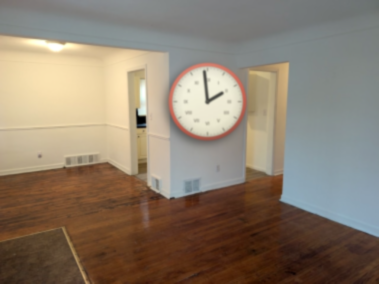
1:59
